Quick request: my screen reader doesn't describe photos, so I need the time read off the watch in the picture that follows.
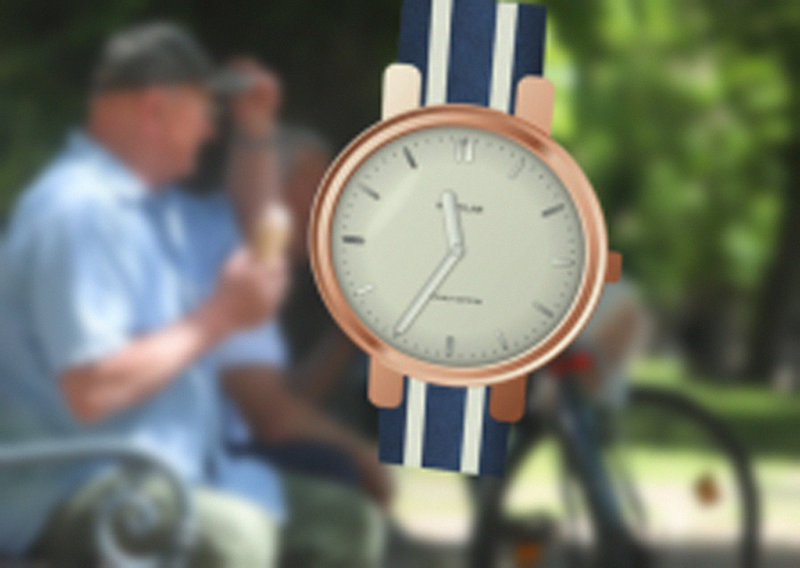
11:35
